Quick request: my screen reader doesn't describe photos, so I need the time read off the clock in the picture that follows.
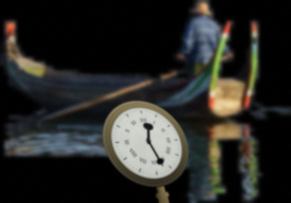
12:27
